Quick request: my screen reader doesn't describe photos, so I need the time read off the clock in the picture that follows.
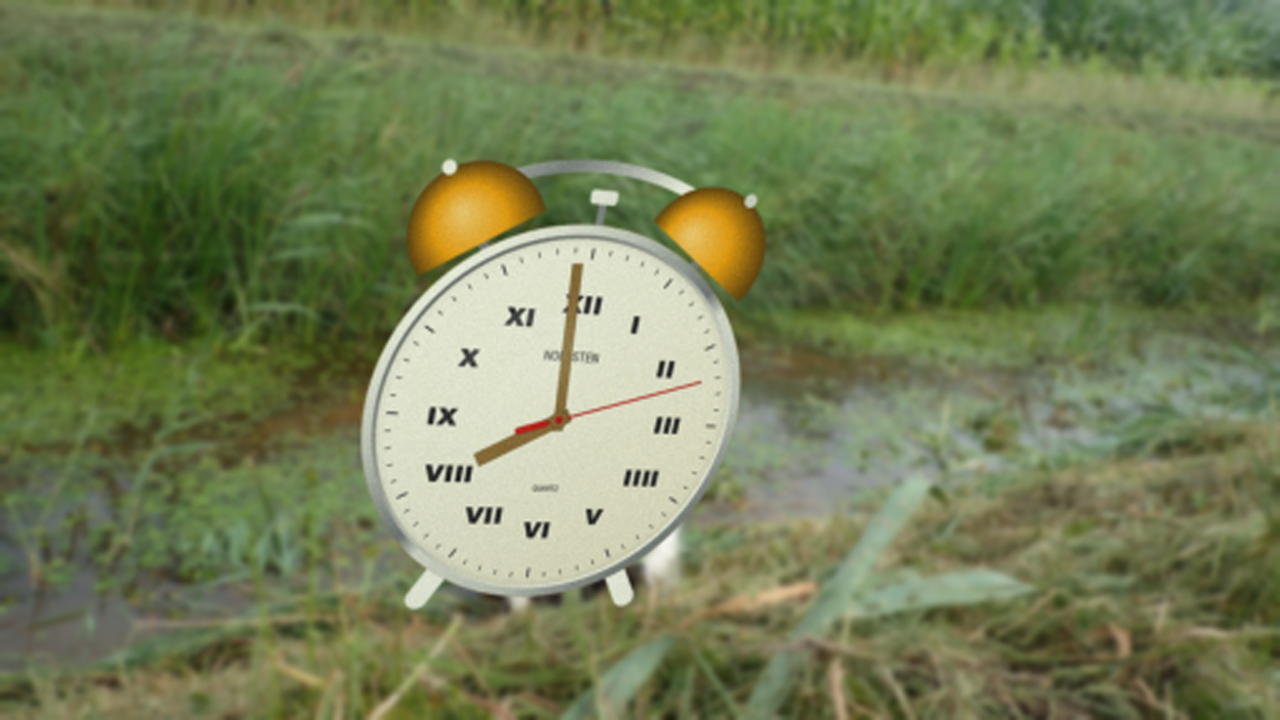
7:59:12
